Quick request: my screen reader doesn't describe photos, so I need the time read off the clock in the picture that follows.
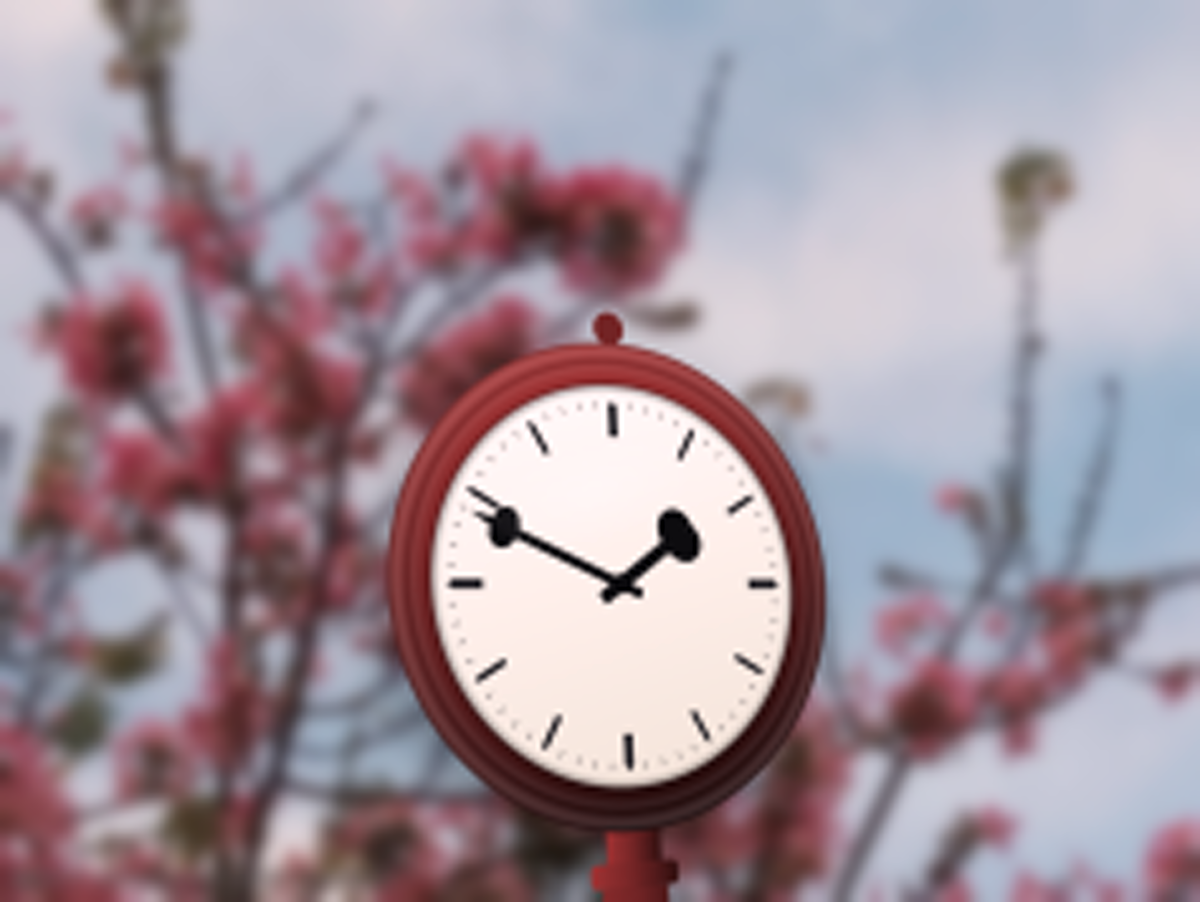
1:49
